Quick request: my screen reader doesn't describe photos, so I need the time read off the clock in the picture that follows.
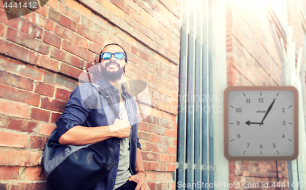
9:05
